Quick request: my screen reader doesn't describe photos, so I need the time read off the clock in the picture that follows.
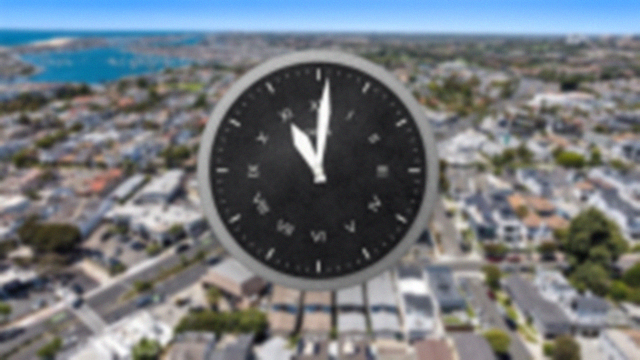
11:01
